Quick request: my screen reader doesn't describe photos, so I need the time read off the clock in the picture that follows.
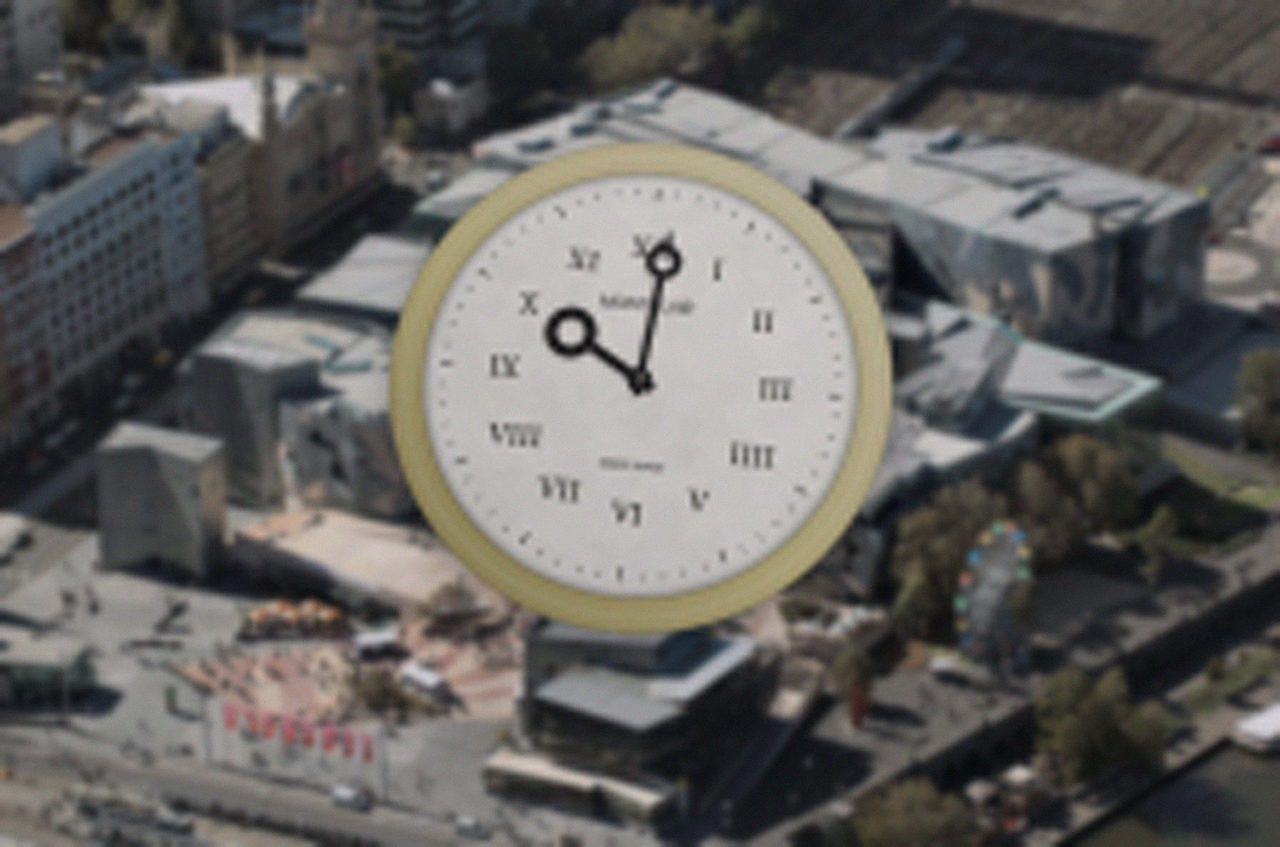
10:01
